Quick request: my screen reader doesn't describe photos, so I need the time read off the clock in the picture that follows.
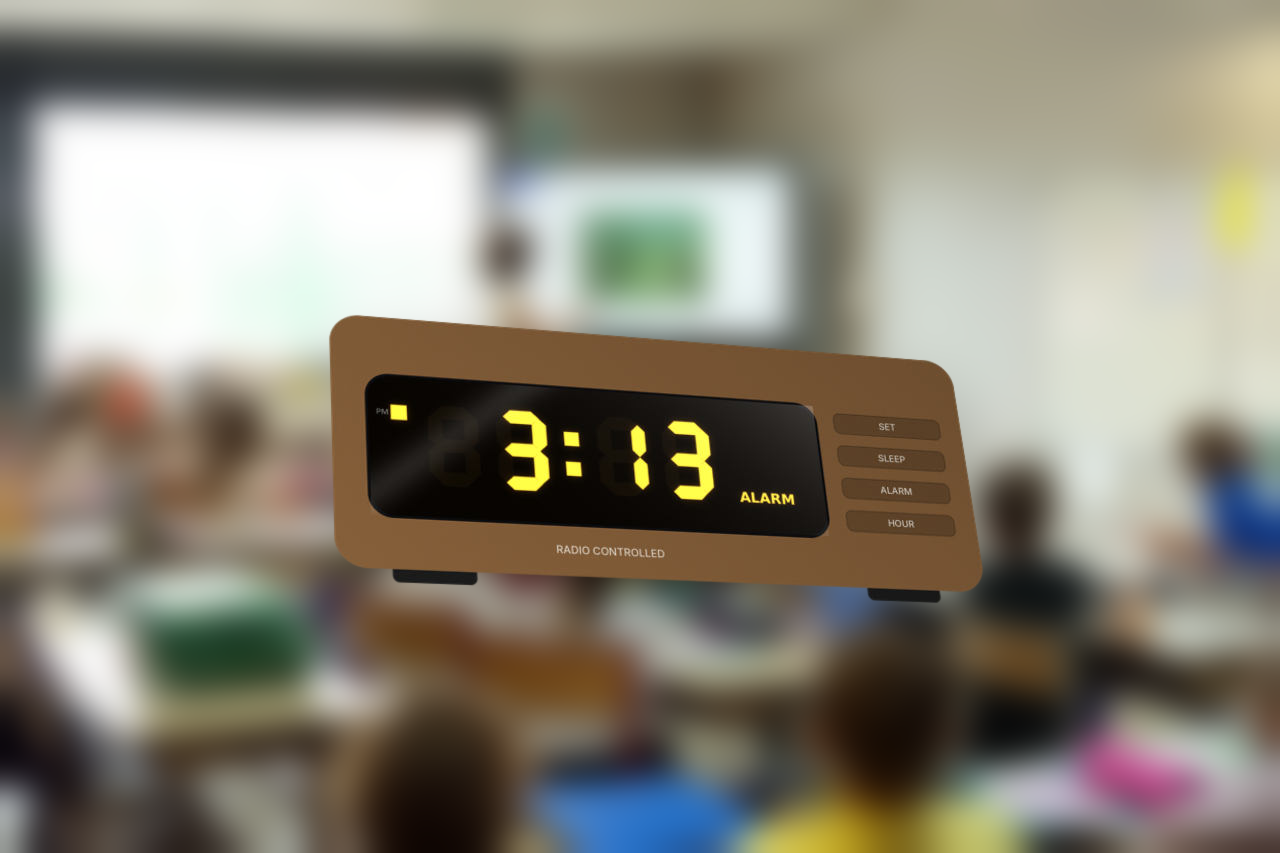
3:13
